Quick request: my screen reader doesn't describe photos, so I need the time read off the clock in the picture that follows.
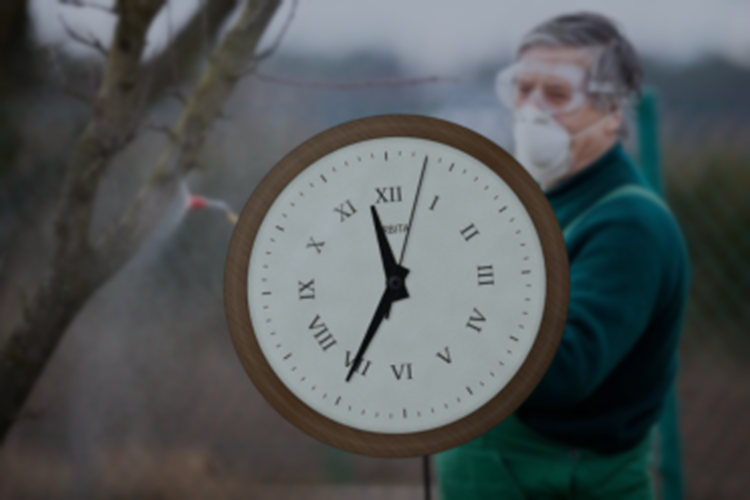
11:35:03
